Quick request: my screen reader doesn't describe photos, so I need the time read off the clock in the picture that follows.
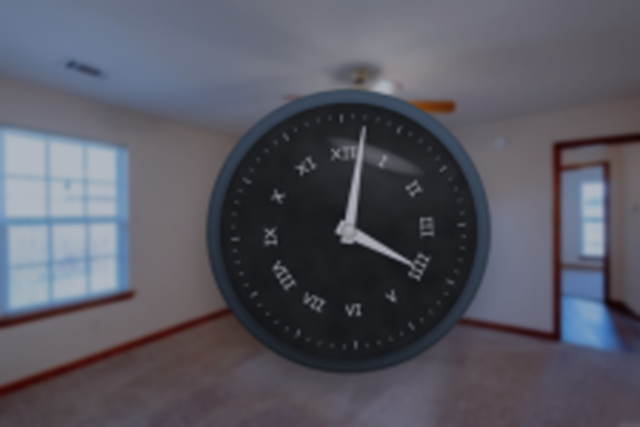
4:02
